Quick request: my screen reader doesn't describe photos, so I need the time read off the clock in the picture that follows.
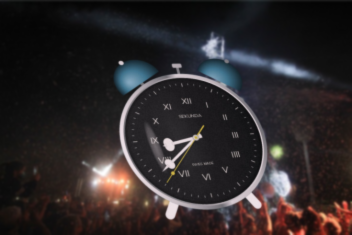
8:38:37
